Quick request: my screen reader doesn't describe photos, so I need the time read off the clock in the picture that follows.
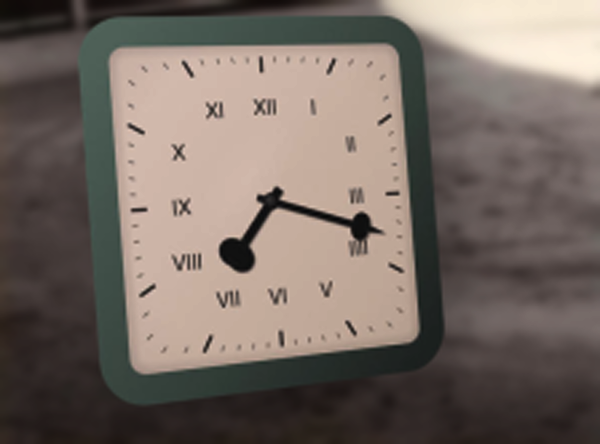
7:18
